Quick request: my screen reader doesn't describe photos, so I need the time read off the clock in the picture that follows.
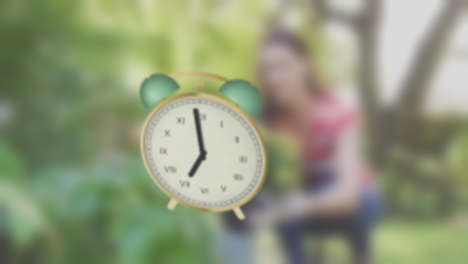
6:59
